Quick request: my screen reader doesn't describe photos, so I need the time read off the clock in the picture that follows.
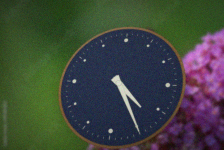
4:25
